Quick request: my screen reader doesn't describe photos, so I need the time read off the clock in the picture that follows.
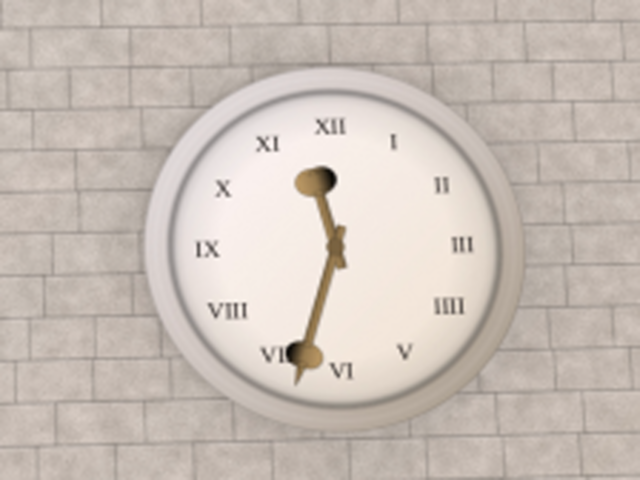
11:33
